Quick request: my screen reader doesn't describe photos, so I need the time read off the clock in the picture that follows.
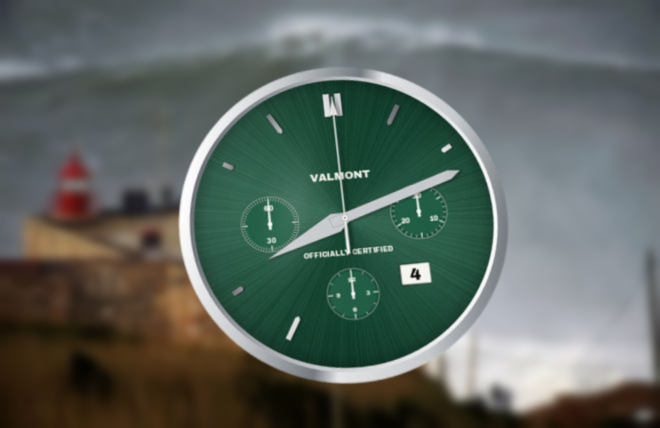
8:12
